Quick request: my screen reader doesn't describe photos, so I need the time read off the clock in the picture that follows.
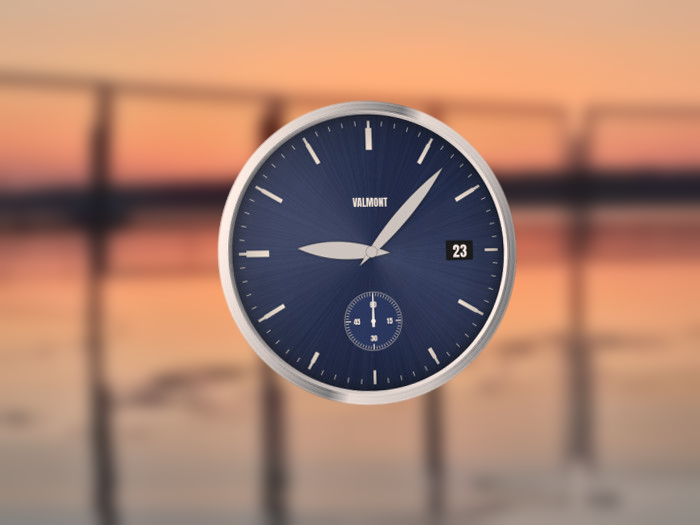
9:07
